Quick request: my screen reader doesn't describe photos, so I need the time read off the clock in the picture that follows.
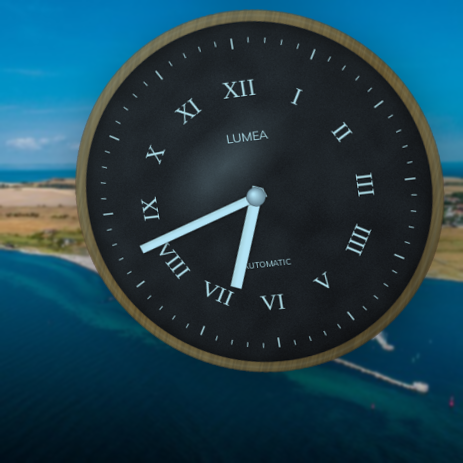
6:42
